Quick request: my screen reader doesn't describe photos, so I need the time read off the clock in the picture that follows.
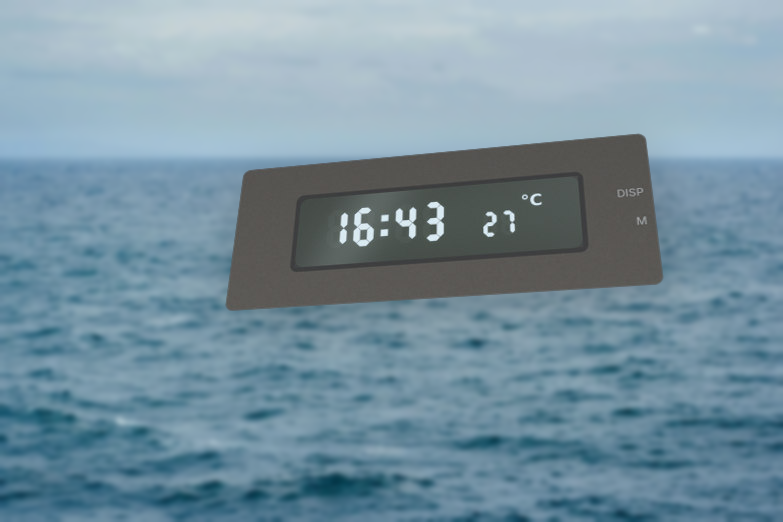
16:43
